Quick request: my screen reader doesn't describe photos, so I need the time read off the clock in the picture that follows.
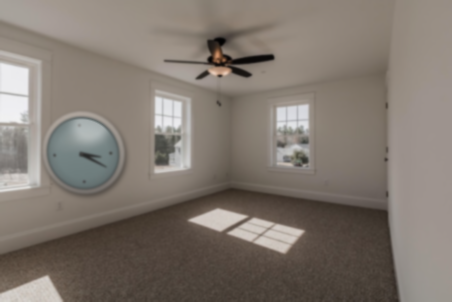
3:20
